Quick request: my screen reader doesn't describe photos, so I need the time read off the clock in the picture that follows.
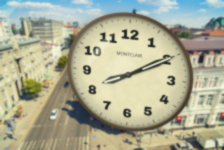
8:10
